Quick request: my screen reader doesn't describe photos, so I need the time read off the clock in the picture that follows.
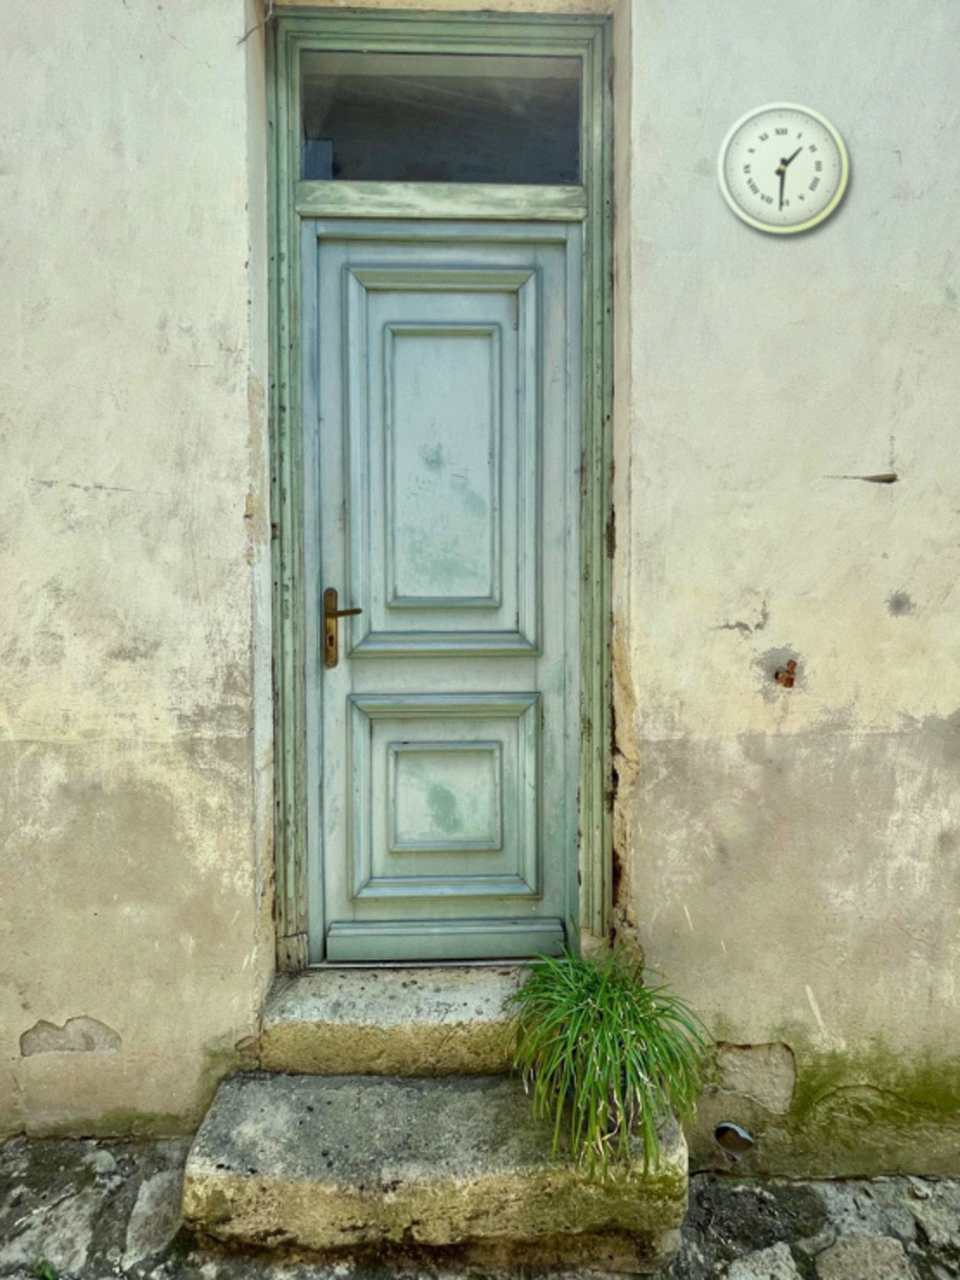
1:31
